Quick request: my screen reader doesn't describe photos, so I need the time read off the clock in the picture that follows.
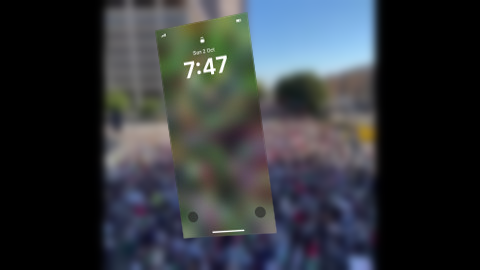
7:47
